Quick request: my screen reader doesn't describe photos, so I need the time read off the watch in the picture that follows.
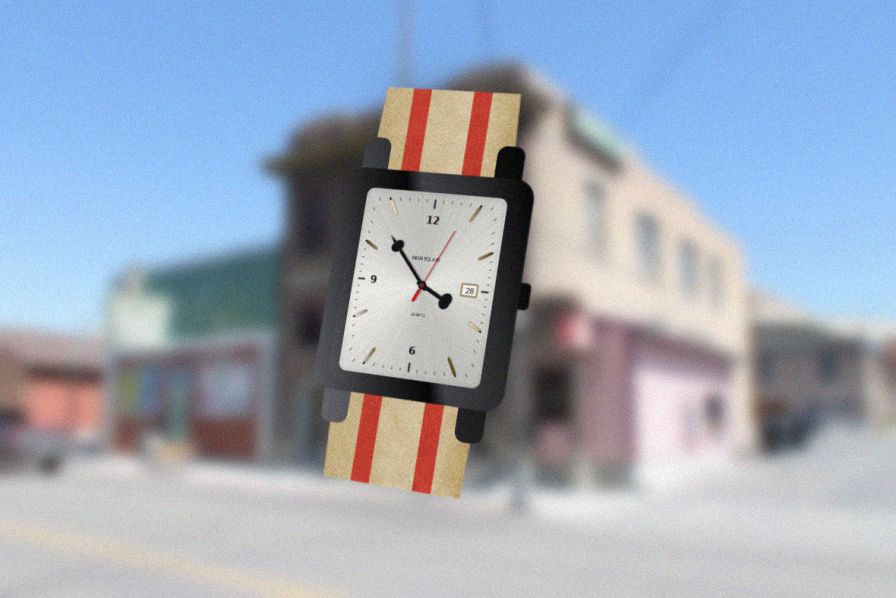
3:53:04
